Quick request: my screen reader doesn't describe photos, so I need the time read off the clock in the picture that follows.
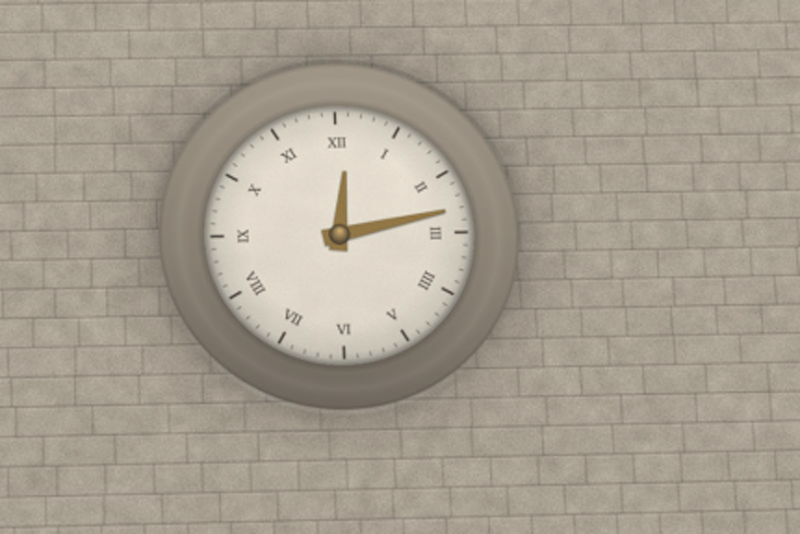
12:13
